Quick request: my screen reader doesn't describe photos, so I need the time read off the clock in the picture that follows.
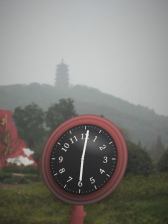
6:01
